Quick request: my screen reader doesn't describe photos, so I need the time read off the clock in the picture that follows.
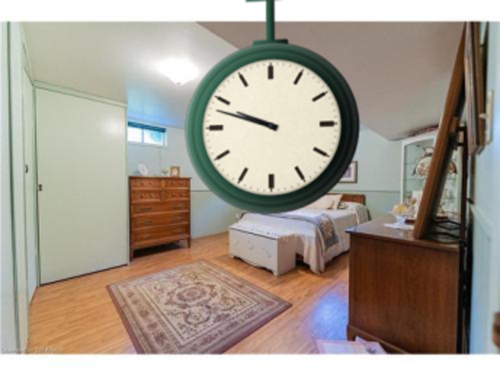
9:48
